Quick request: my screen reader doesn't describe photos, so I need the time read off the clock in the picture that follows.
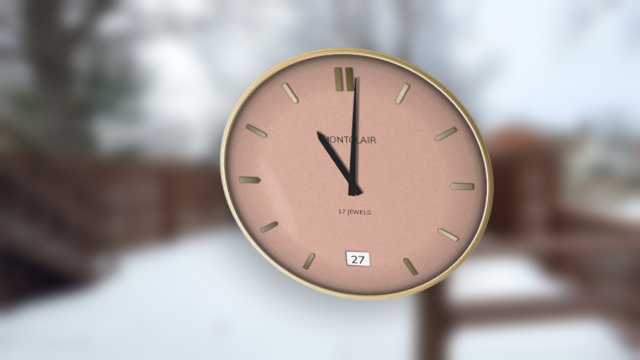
11:01
